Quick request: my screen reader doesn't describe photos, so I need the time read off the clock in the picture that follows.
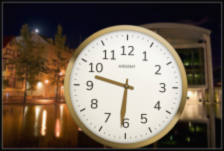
9:31
